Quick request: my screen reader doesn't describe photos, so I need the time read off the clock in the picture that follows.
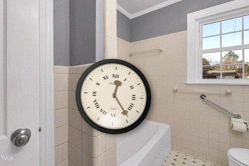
12:24
